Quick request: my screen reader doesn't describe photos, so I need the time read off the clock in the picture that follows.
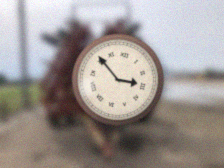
2:51
